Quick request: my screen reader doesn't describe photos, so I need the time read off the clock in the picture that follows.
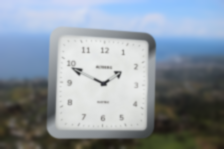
1:49
